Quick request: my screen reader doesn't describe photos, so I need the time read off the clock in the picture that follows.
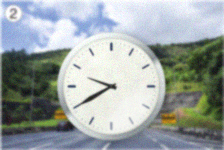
9:40
